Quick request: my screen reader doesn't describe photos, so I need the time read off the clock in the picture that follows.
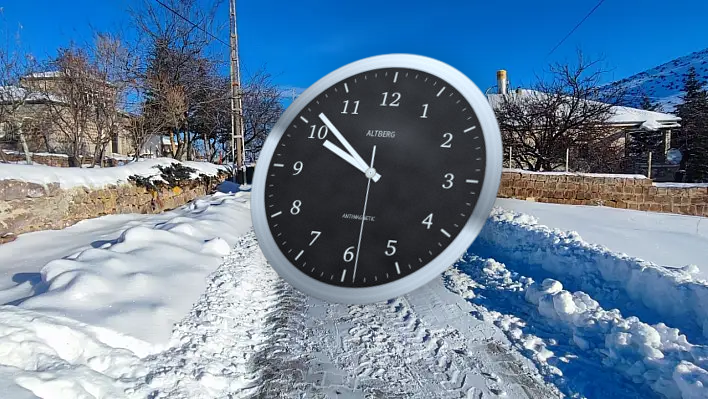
9:51:29
